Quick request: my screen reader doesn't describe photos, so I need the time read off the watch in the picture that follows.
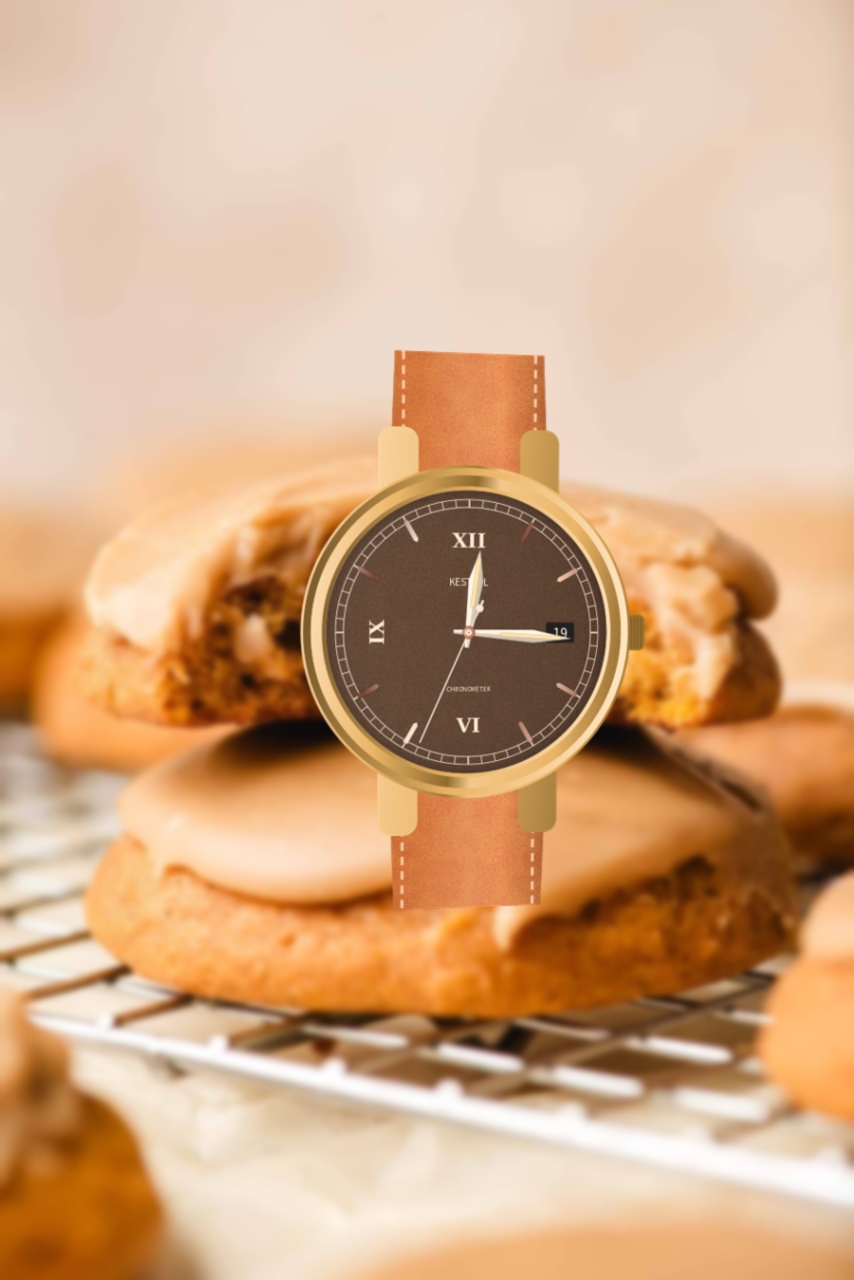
12:15:34
